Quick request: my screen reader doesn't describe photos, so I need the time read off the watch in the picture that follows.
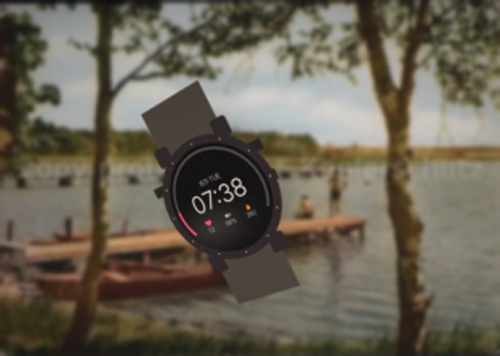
7:38
